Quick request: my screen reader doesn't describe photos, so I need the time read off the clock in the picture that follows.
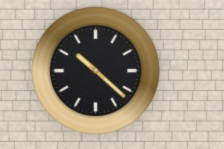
10:22
